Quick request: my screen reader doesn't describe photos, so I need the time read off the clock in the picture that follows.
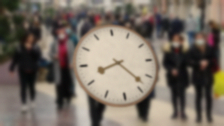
8:23
